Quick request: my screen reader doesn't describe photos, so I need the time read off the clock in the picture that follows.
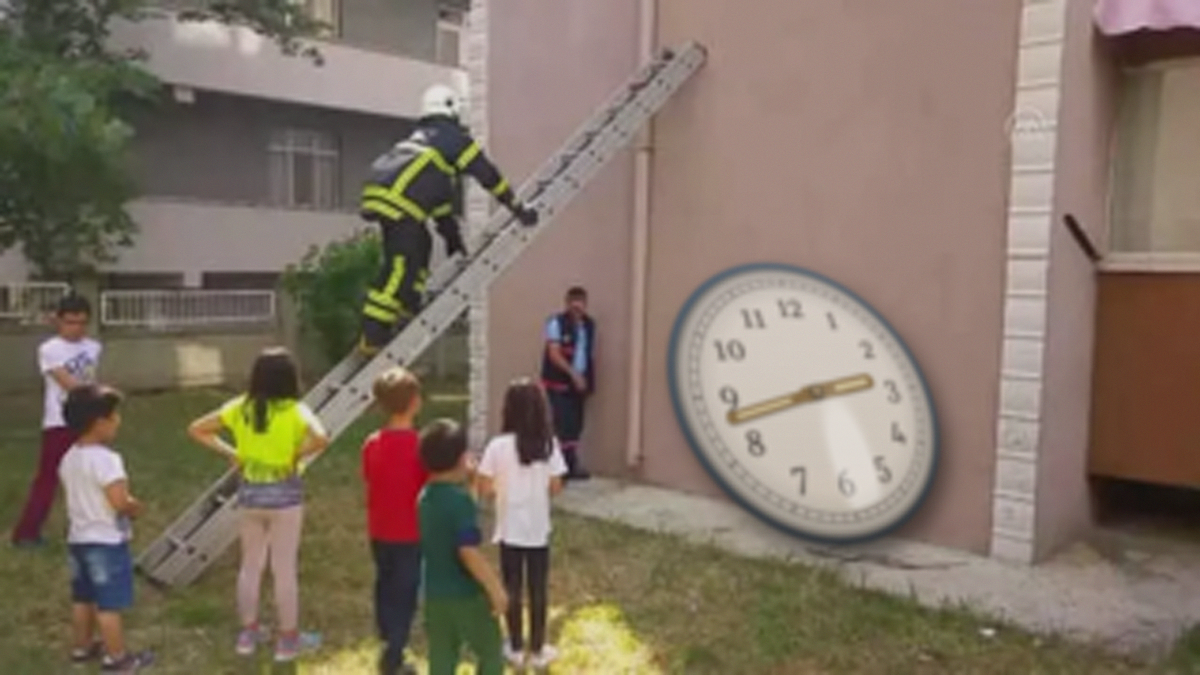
2:43
